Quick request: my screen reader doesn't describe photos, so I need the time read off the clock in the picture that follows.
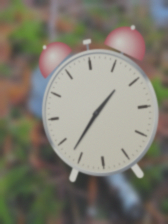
1:37
